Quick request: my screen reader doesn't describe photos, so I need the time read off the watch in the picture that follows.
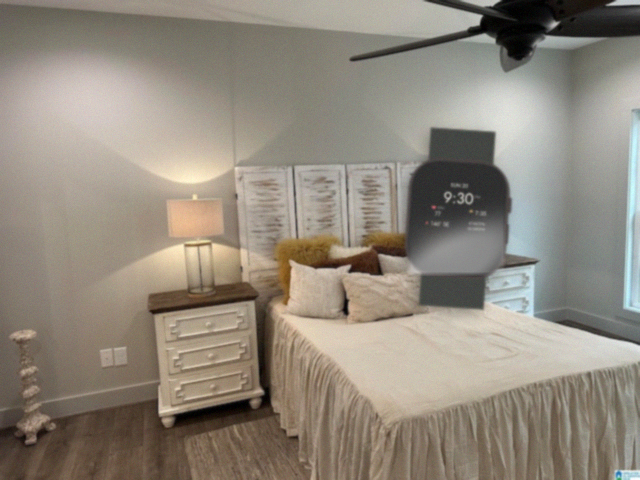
9:30
